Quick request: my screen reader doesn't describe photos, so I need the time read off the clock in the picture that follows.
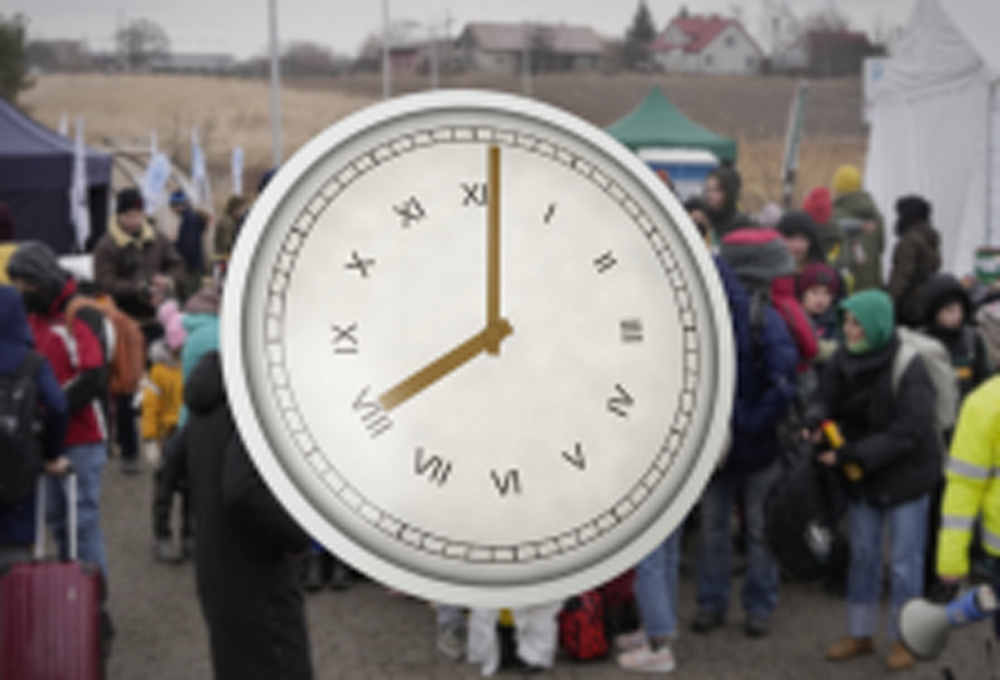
8:01
